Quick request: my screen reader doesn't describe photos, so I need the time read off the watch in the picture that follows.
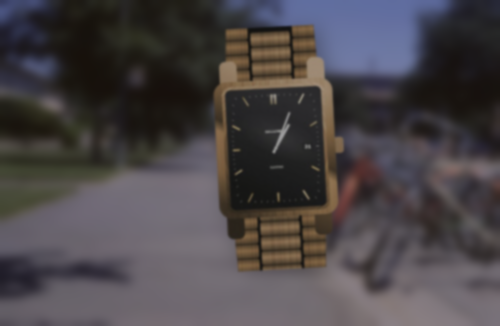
1:04
